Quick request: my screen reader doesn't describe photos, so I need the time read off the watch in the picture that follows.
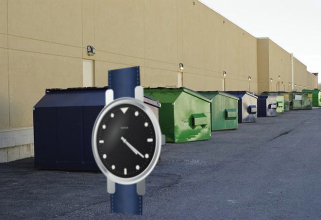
4:21
